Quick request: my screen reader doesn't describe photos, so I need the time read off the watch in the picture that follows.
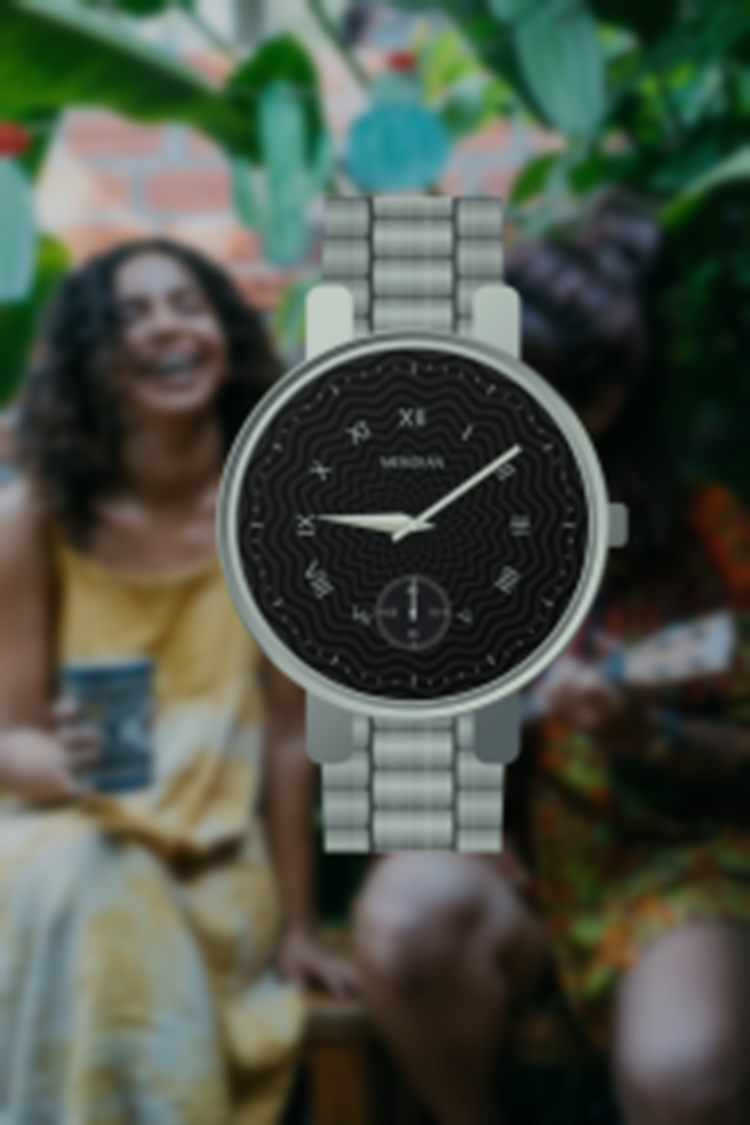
9:09
